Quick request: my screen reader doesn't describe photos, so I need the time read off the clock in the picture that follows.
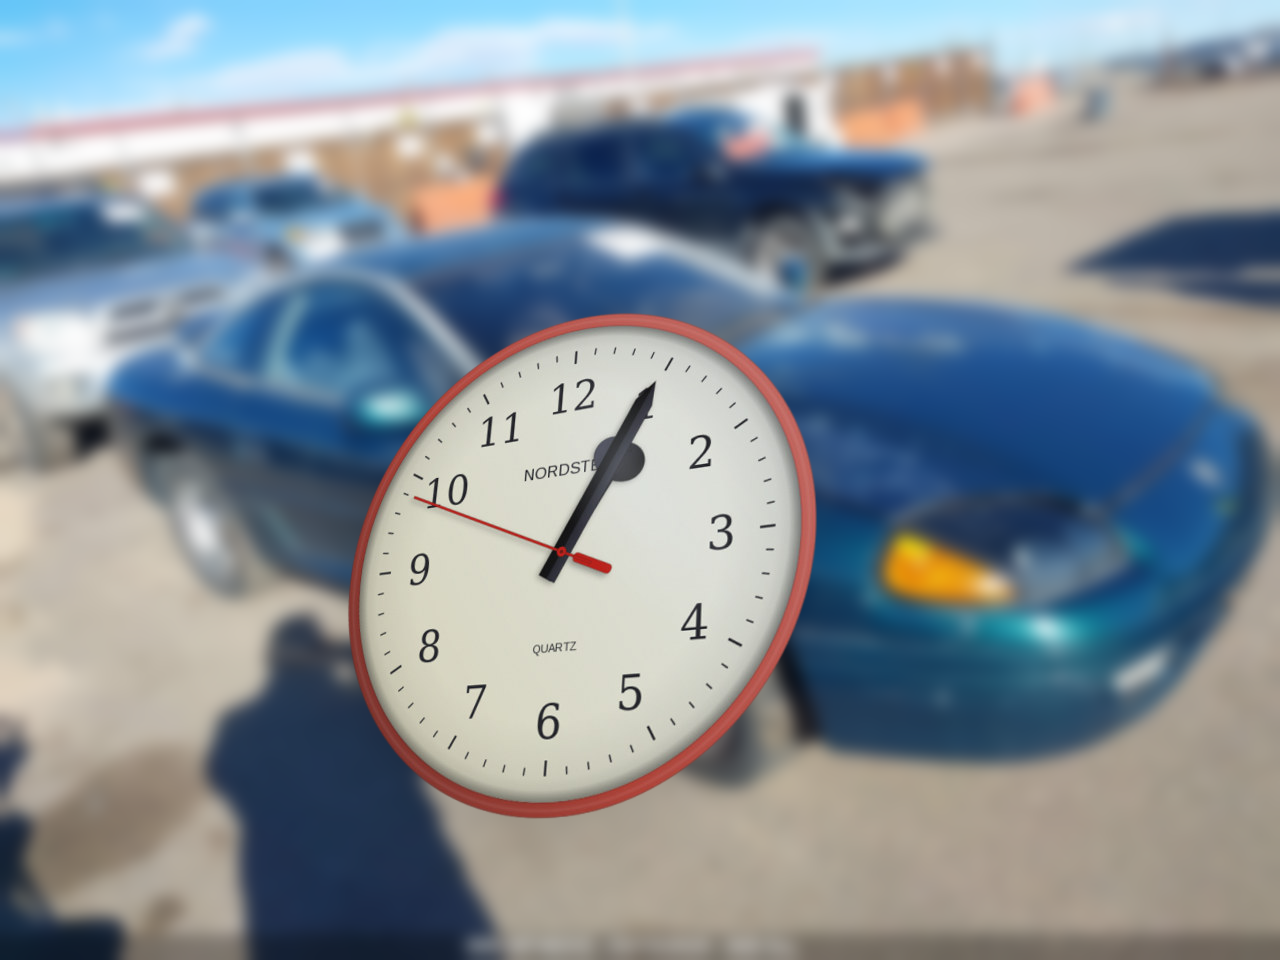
1:04:49
